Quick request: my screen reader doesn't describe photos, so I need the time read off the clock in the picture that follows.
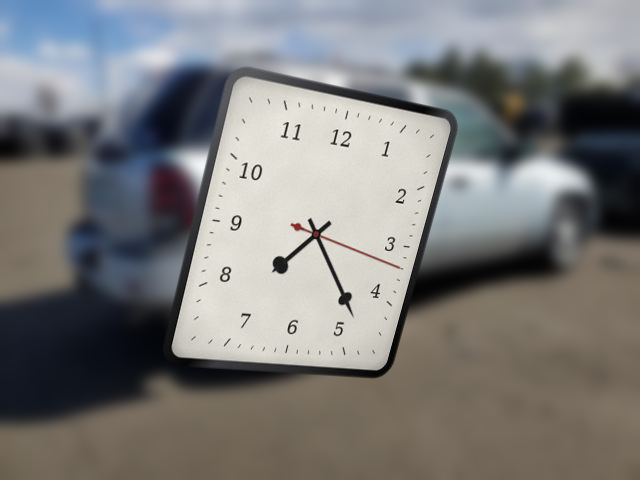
7:23:17
